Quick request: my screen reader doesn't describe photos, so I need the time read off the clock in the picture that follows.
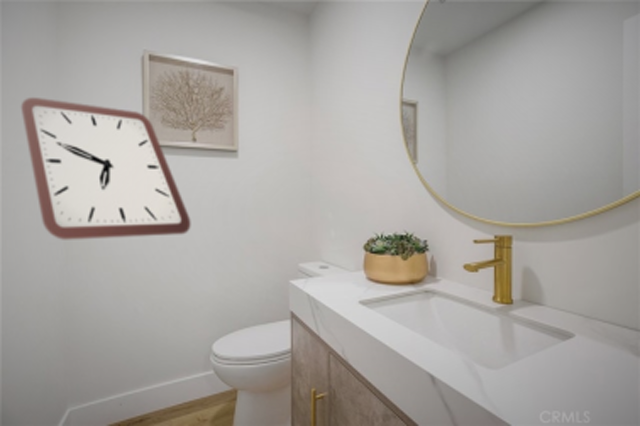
6:49
